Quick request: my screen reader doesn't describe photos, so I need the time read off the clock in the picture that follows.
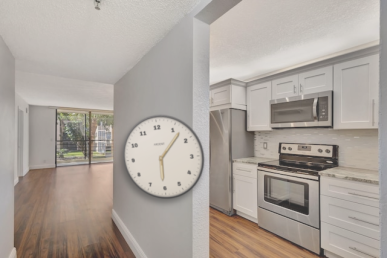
6:07
